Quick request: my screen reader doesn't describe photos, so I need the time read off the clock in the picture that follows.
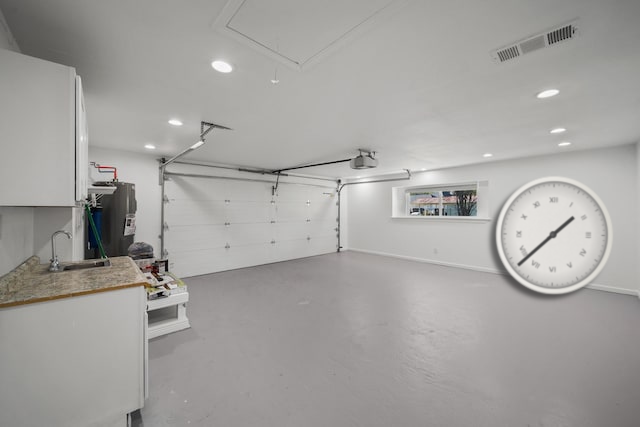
1:38
